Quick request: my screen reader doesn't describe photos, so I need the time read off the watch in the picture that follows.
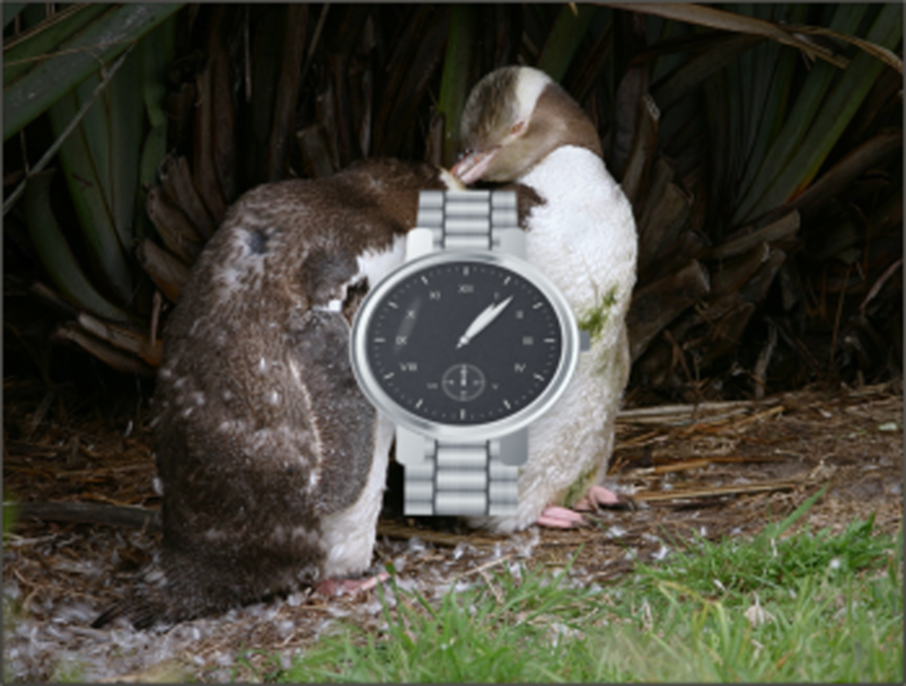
1:07
